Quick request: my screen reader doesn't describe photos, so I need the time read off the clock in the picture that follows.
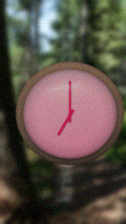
7:00
